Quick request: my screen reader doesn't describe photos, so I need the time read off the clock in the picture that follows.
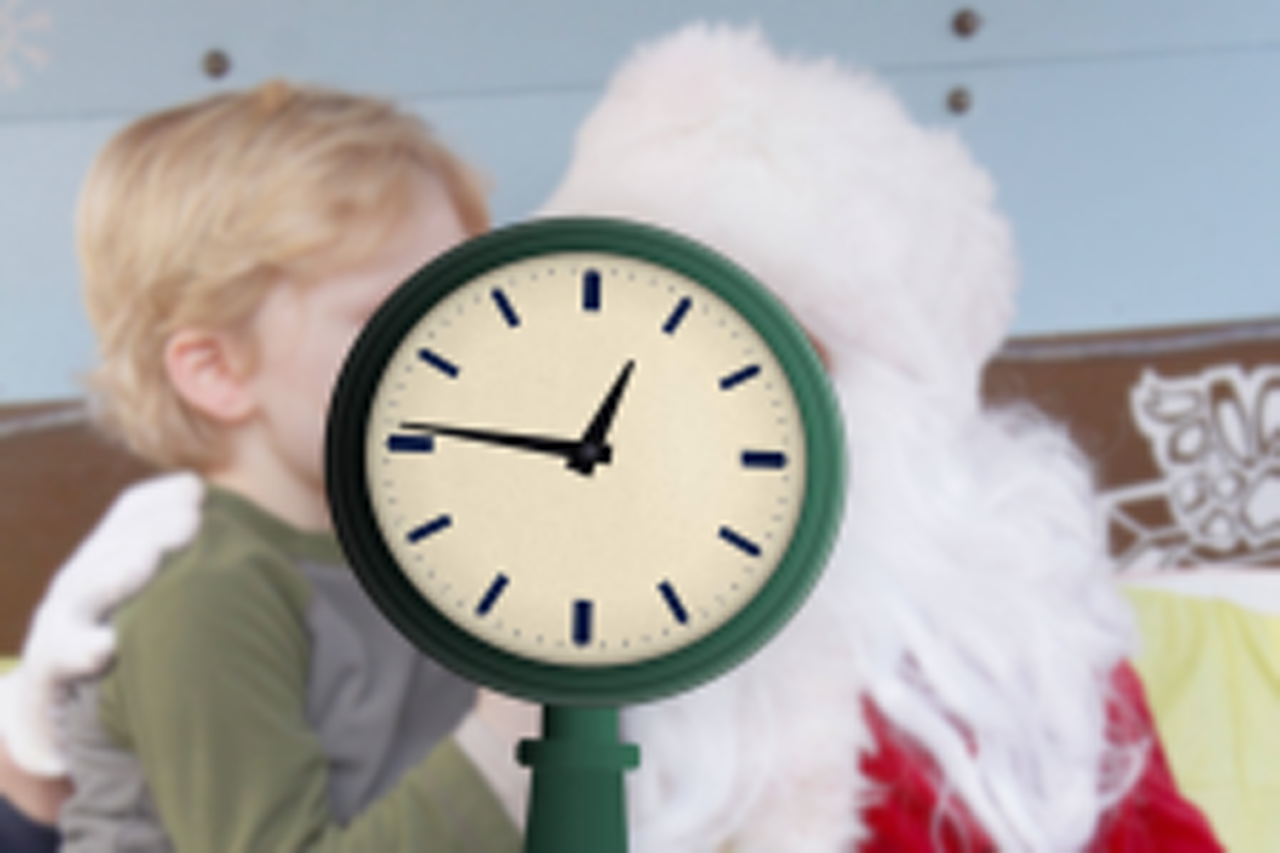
12:46
